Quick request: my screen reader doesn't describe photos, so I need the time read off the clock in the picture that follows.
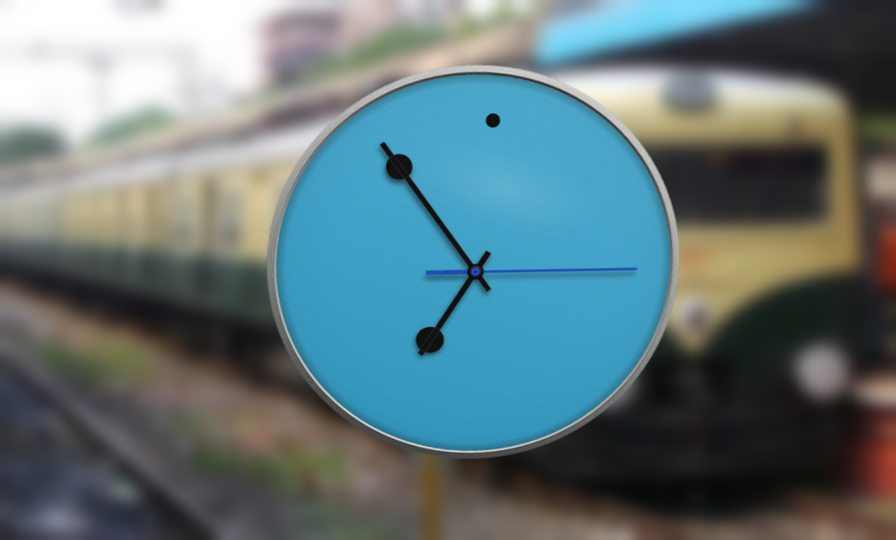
6:53:14
